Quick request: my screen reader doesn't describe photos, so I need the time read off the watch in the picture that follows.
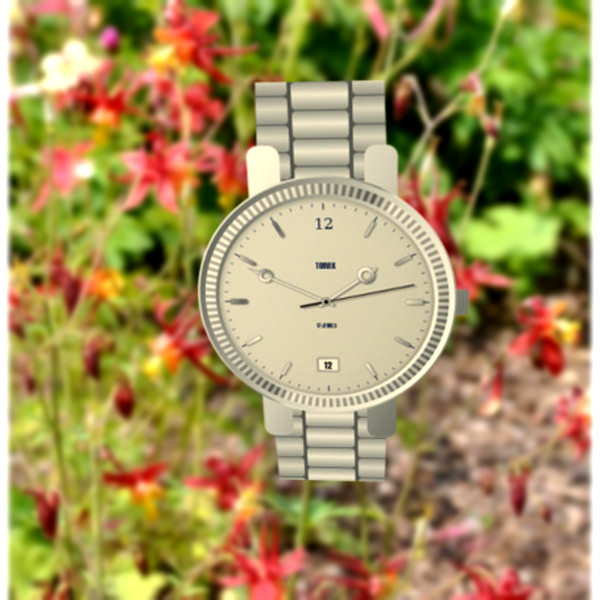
1:49:13
